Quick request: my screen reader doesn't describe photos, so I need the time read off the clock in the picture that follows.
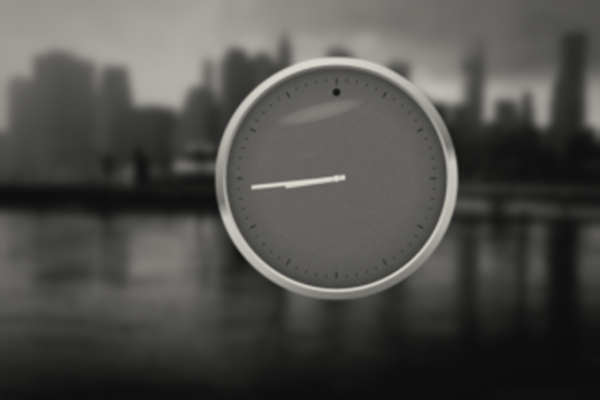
8:44
